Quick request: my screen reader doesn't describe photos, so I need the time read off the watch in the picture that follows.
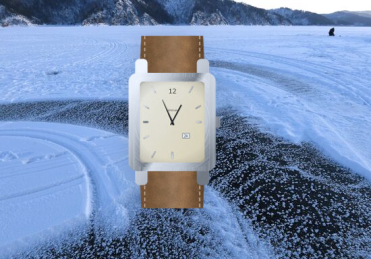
12:56
